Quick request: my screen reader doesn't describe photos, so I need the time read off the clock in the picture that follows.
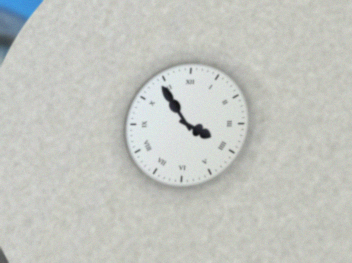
3:54
